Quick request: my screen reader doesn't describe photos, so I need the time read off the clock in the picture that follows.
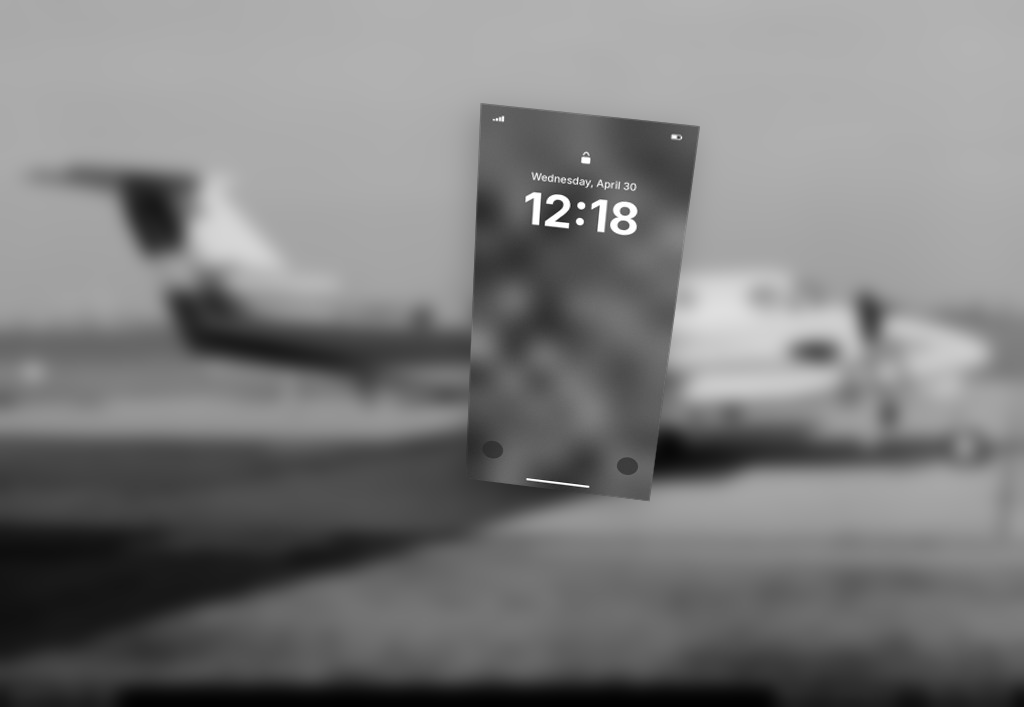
12:18
